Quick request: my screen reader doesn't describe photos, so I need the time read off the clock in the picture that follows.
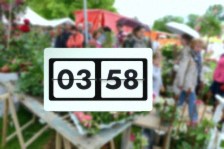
3:58
